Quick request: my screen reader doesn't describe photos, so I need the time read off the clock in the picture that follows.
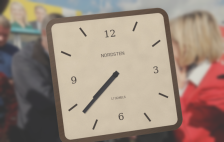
7:38
